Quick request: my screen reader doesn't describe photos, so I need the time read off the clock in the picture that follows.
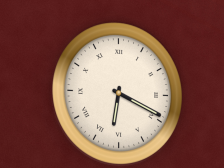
6:19
